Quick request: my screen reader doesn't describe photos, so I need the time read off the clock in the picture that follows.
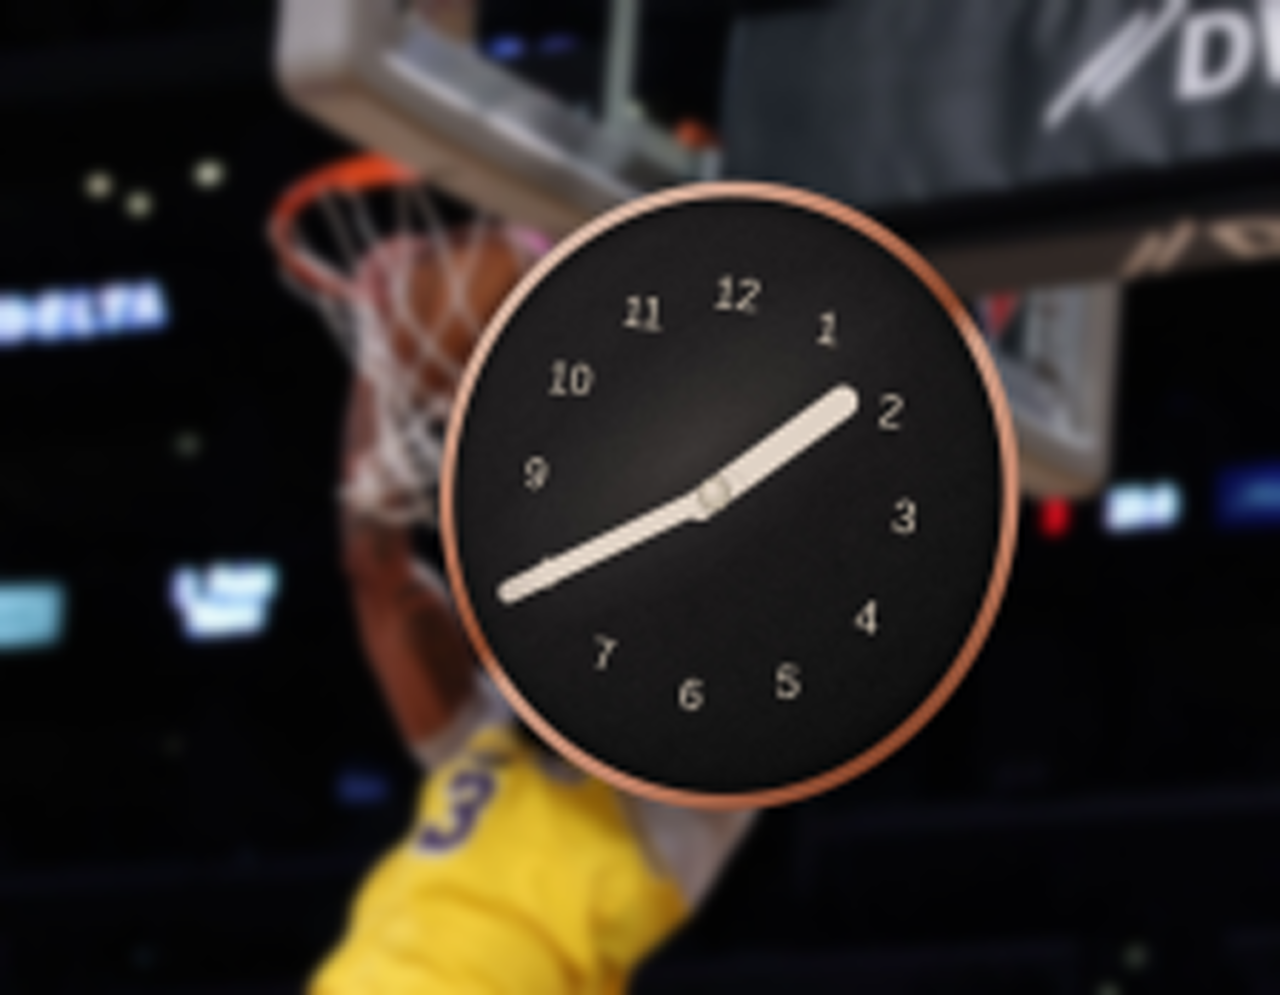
1:40
